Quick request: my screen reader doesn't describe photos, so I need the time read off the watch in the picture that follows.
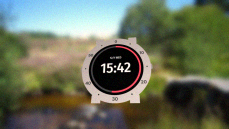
15:42
